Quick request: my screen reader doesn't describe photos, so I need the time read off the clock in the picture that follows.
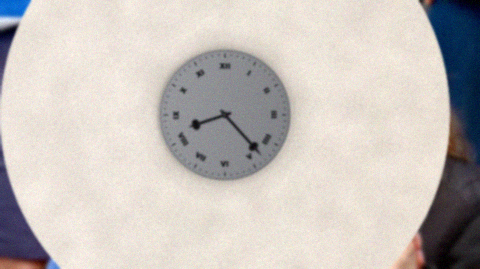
8:23
